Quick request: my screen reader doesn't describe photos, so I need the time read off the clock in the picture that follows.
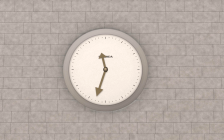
11:33
